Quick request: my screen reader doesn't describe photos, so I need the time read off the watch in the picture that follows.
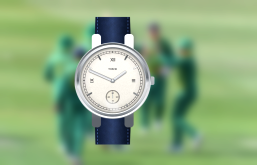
1:49
